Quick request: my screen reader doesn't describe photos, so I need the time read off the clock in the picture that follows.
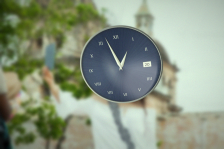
12:57
